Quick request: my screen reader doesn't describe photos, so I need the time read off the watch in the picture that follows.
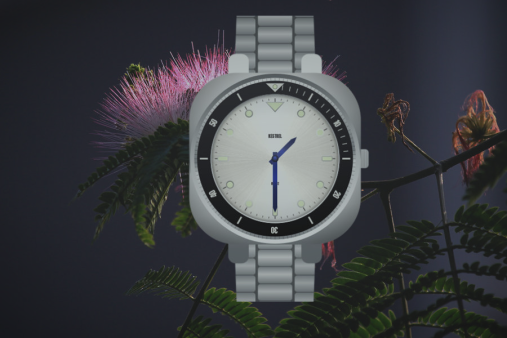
1:30
